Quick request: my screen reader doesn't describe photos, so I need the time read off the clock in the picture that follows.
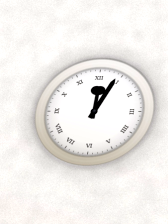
12:04
